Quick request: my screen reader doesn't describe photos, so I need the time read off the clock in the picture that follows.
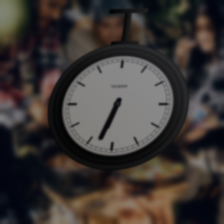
6:33
